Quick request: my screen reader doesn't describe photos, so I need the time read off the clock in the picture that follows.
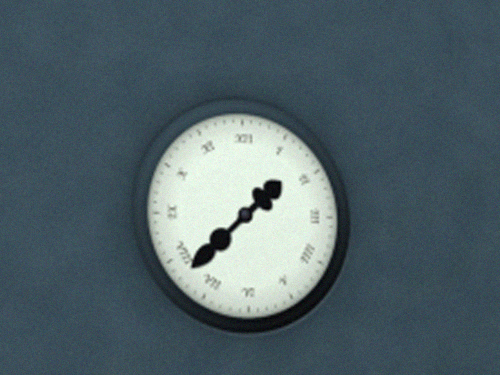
1:38
